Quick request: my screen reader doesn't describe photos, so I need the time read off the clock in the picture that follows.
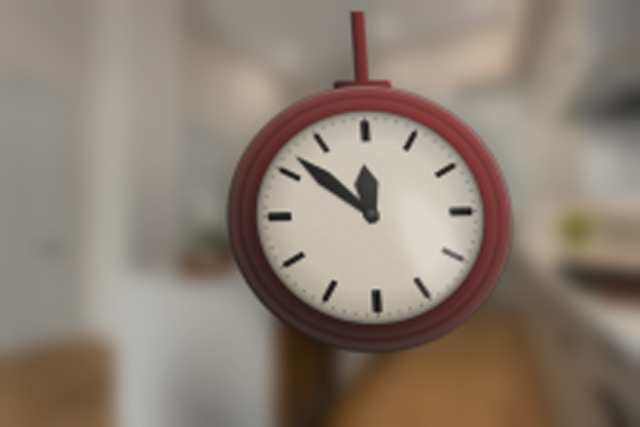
11:52
